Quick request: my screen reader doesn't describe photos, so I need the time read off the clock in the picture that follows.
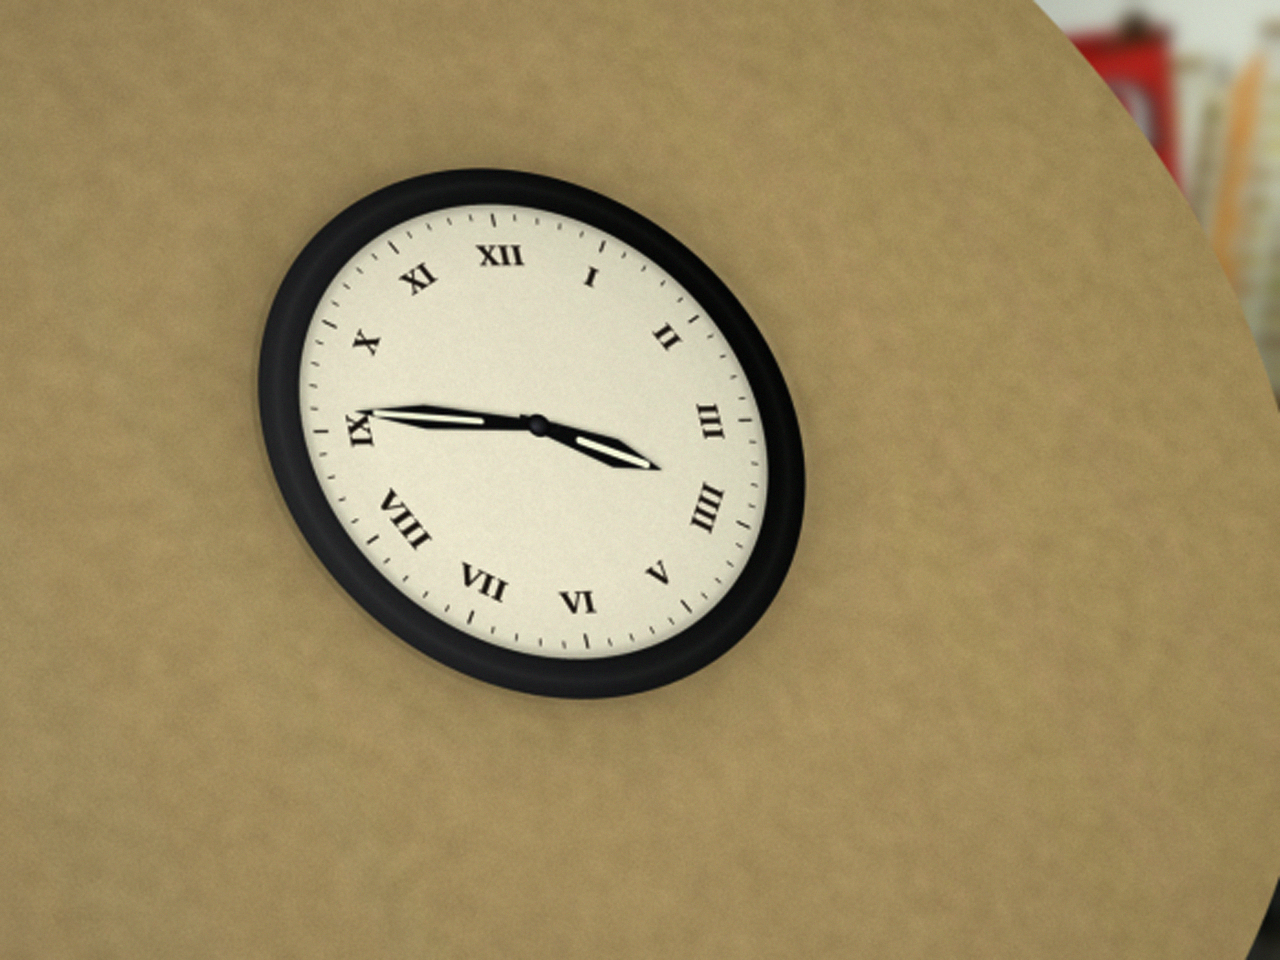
3:46
